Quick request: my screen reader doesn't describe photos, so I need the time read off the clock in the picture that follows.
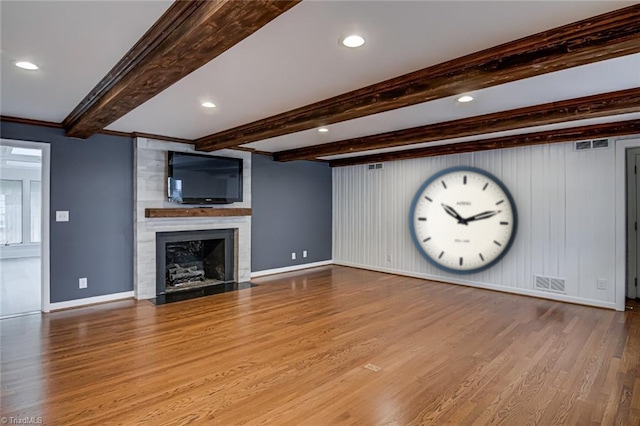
10:12
